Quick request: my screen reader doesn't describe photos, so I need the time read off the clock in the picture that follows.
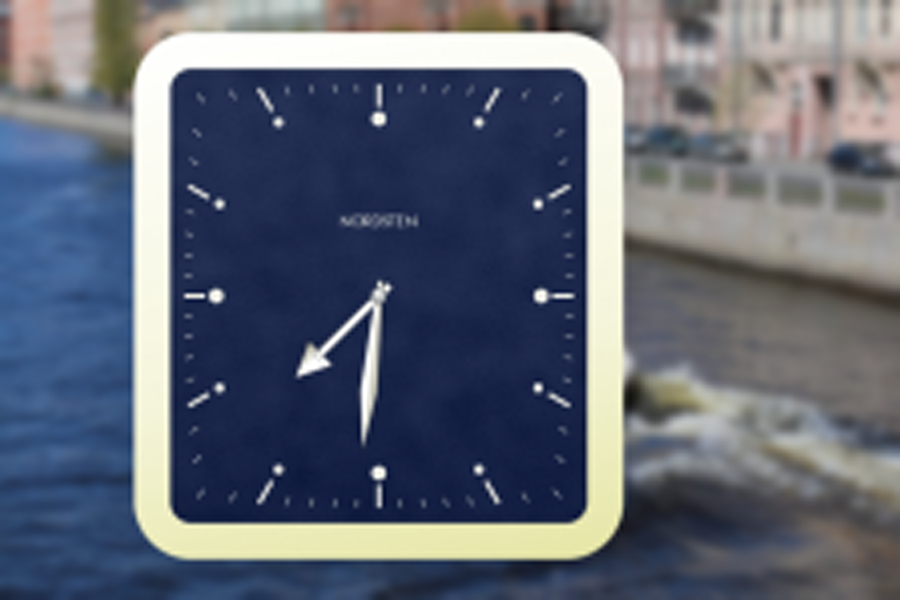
7:31
